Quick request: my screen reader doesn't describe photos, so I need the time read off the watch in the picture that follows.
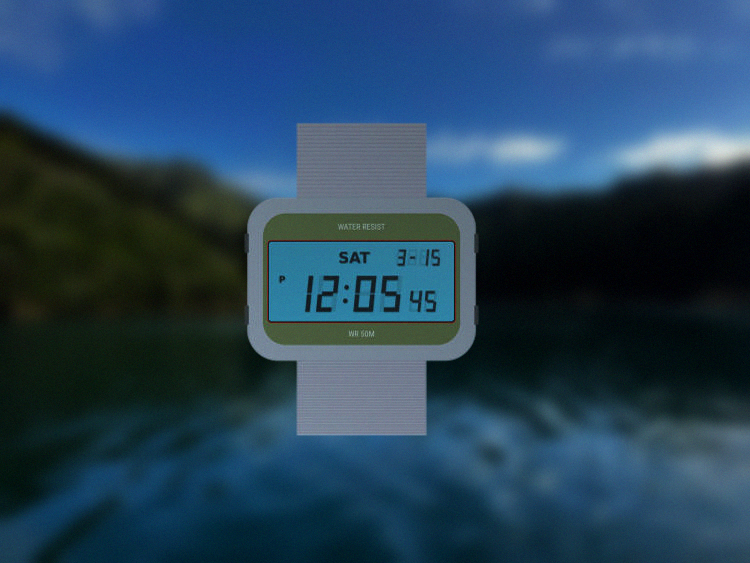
12:05:45
